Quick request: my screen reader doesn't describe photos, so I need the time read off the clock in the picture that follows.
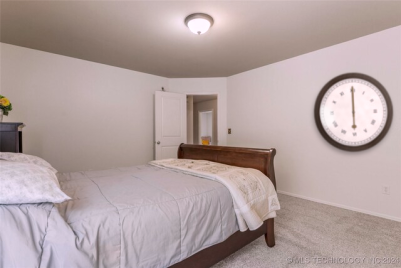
6:00
